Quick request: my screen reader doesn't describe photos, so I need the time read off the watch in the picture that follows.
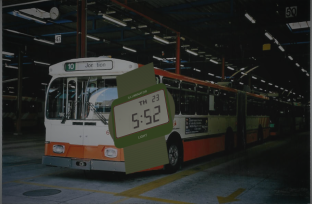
5:52
